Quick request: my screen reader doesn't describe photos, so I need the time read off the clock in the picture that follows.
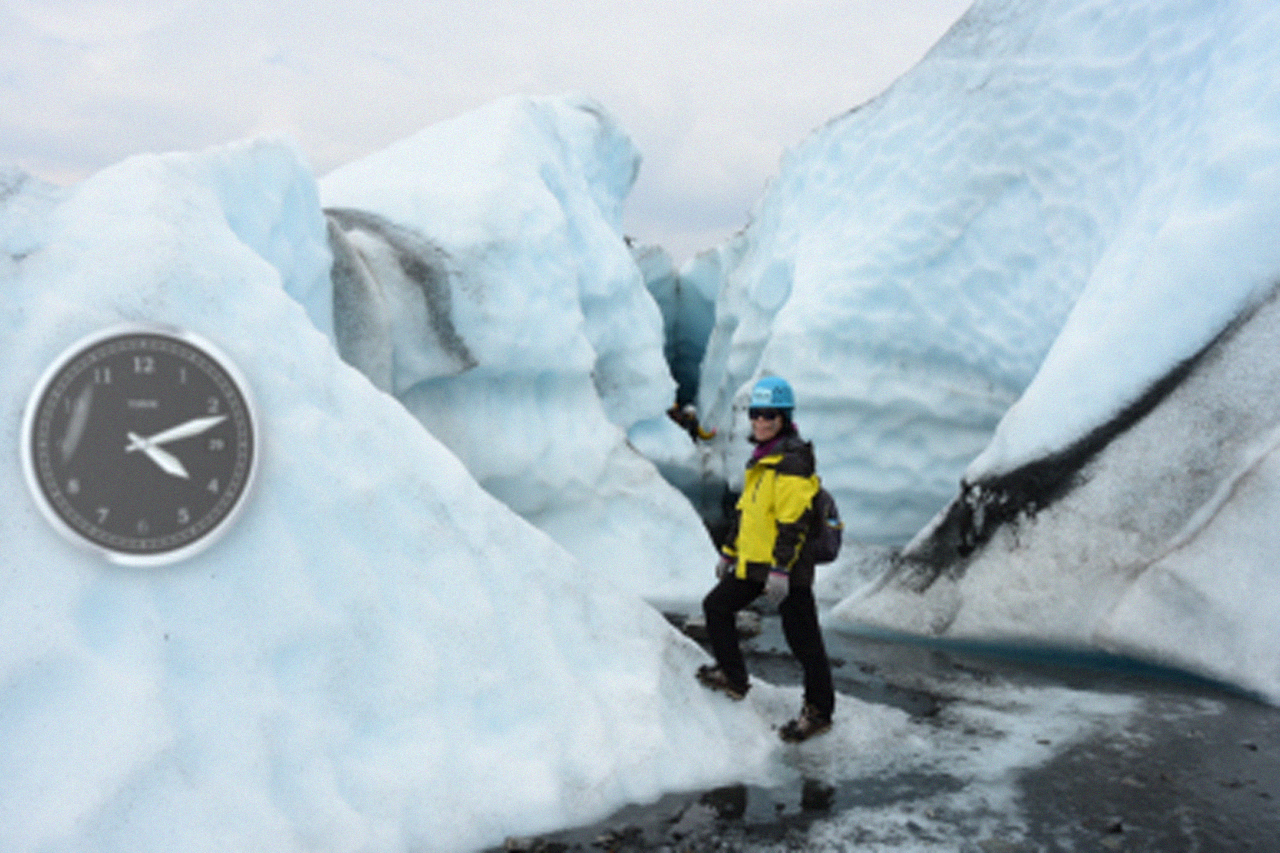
4:12
